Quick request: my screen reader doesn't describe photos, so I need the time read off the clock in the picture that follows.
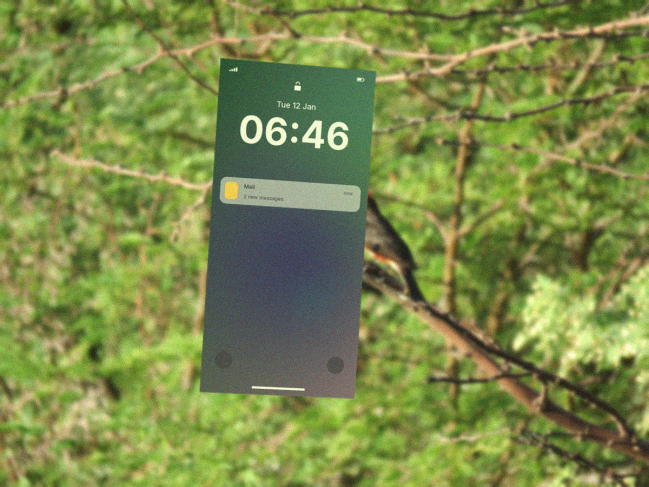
6:46
